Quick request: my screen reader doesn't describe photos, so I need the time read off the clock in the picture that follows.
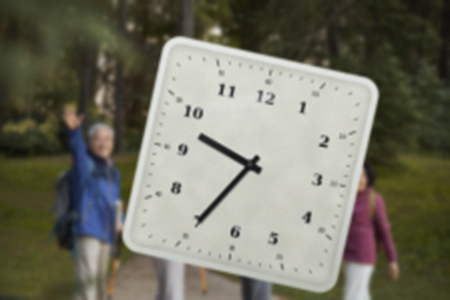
9:35
